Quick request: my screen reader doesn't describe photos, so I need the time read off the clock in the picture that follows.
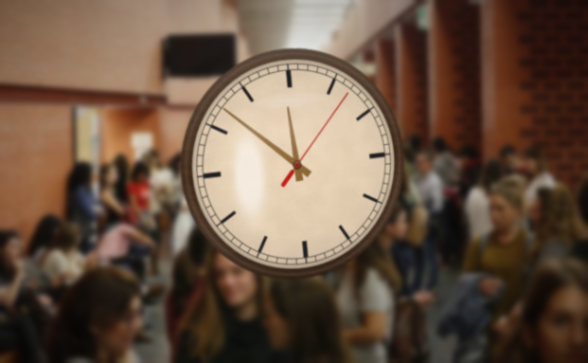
11:52:07
